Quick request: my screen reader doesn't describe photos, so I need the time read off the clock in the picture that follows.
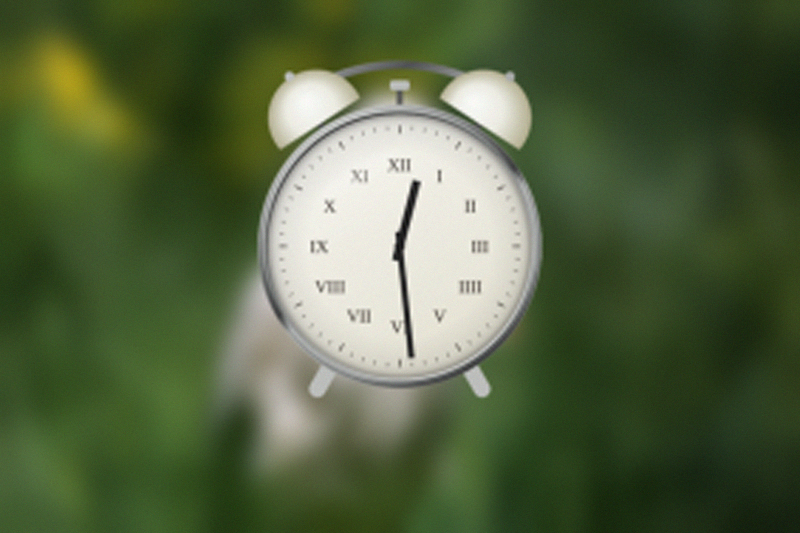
12:29
